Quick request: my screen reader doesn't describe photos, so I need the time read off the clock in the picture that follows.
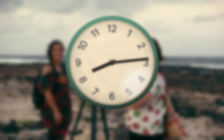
8:14
